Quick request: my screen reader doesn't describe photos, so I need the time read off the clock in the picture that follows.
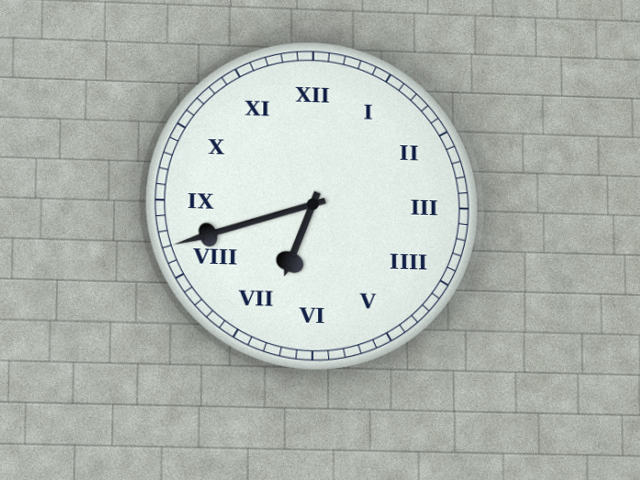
6:42
